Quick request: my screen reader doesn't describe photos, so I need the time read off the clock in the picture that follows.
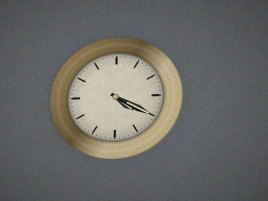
4:20
